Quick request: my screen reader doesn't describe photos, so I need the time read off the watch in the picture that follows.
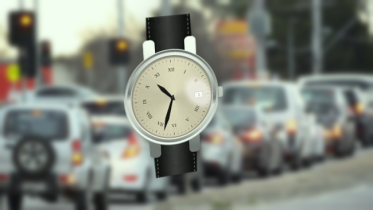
10:33
